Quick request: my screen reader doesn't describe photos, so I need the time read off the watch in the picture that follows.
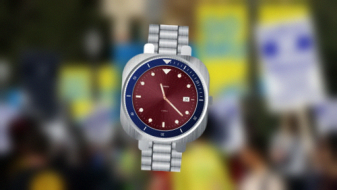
11:22
